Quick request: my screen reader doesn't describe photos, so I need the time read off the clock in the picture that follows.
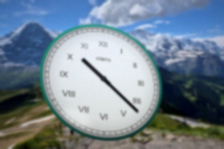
10:22
